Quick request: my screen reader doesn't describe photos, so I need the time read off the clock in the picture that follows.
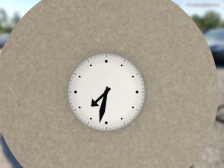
7:32
